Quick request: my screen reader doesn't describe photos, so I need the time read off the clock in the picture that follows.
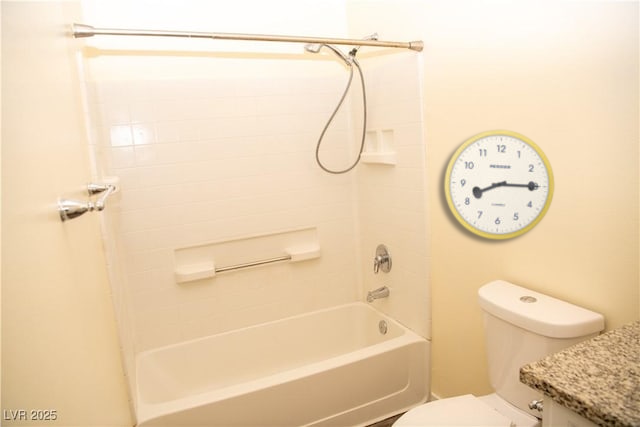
8:15
